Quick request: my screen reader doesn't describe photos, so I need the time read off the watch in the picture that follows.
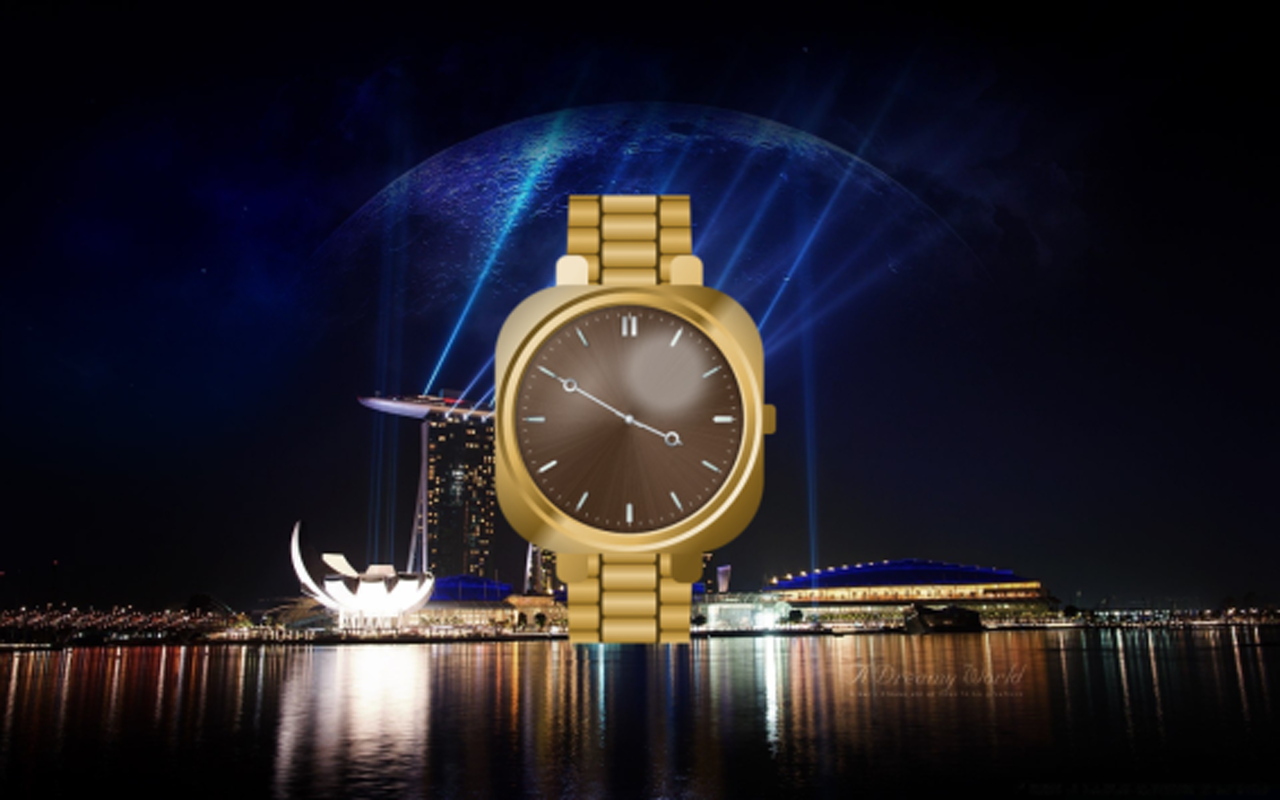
3:50
